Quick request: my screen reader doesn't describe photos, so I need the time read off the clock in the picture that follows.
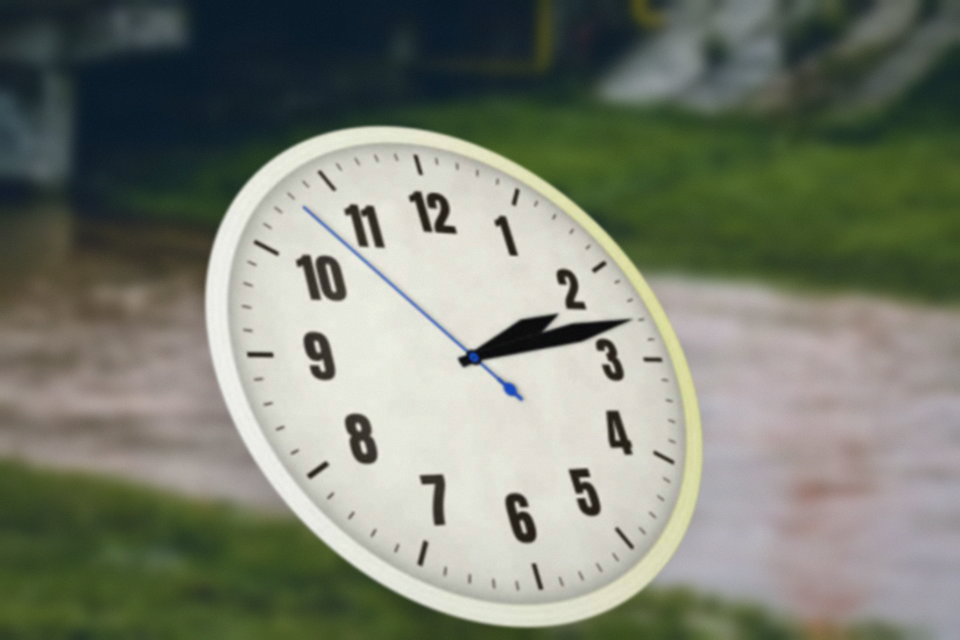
2:12:53
